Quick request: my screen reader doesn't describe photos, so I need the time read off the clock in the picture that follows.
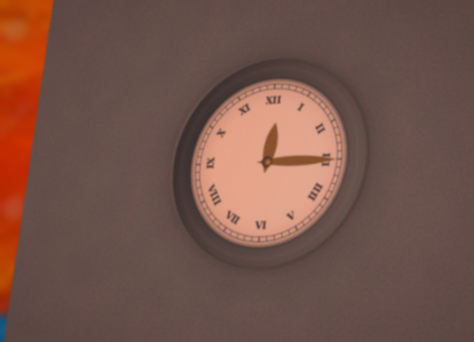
12:15
